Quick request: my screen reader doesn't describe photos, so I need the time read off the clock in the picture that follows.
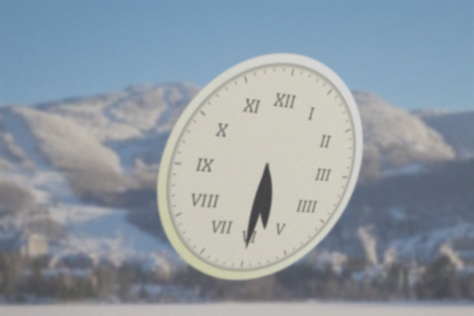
5:30
